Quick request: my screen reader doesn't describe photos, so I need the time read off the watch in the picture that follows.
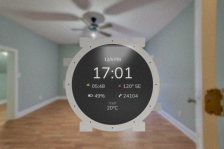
17:01
